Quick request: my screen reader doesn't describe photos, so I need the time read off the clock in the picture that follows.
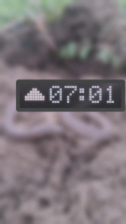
7:01
